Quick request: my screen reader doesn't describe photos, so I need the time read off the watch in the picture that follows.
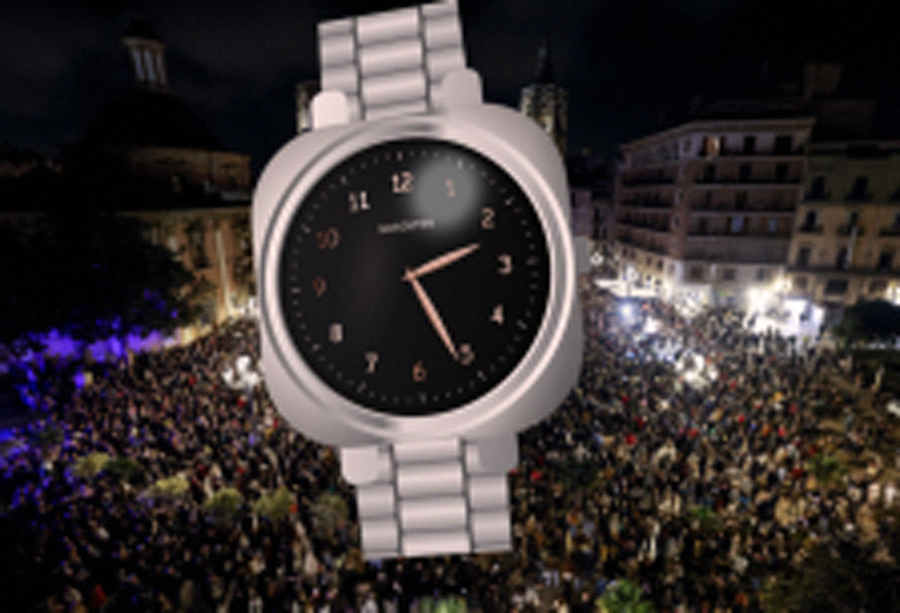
2:26
